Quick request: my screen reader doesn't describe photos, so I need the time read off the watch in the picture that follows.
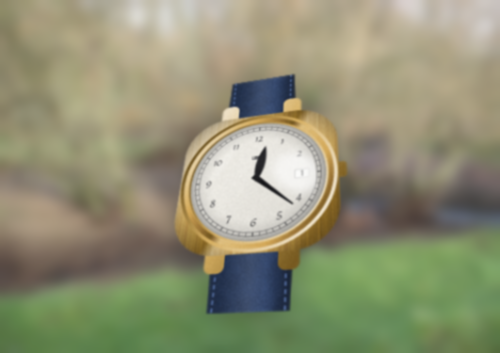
12:22
